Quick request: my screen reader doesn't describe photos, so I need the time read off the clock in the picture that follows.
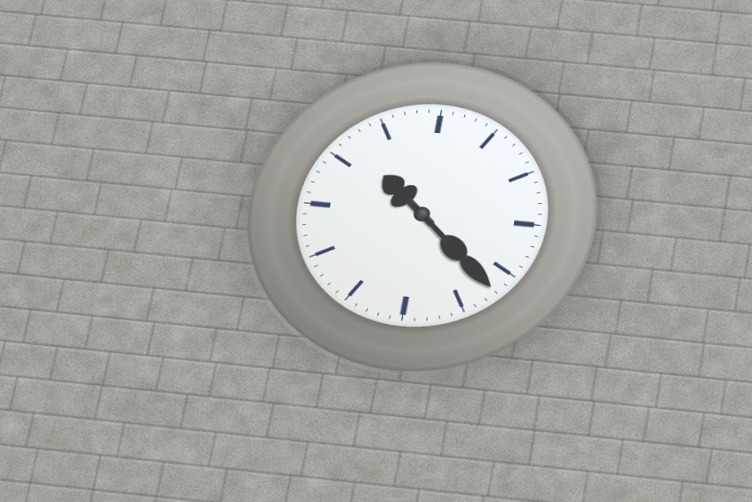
10:22
